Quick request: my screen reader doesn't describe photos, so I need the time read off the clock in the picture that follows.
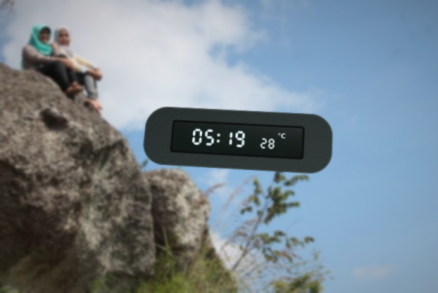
5:19
